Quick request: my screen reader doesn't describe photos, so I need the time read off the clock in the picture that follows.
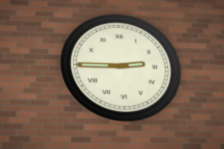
2:45
